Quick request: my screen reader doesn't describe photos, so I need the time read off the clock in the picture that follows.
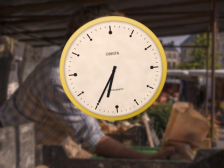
6:35
